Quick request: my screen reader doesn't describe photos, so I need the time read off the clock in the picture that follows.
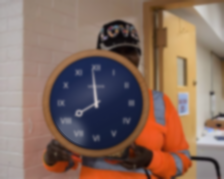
7:59
